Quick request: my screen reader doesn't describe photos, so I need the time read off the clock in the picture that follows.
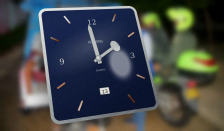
1:59
